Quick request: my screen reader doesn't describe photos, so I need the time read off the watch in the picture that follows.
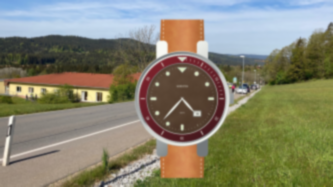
4:37
